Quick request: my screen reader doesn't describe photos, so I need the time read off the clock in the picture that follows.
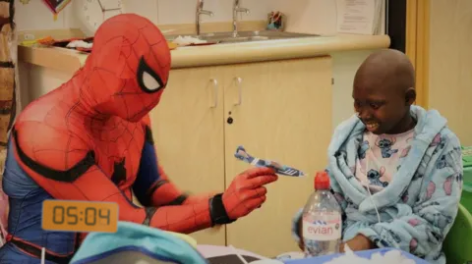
5:04
